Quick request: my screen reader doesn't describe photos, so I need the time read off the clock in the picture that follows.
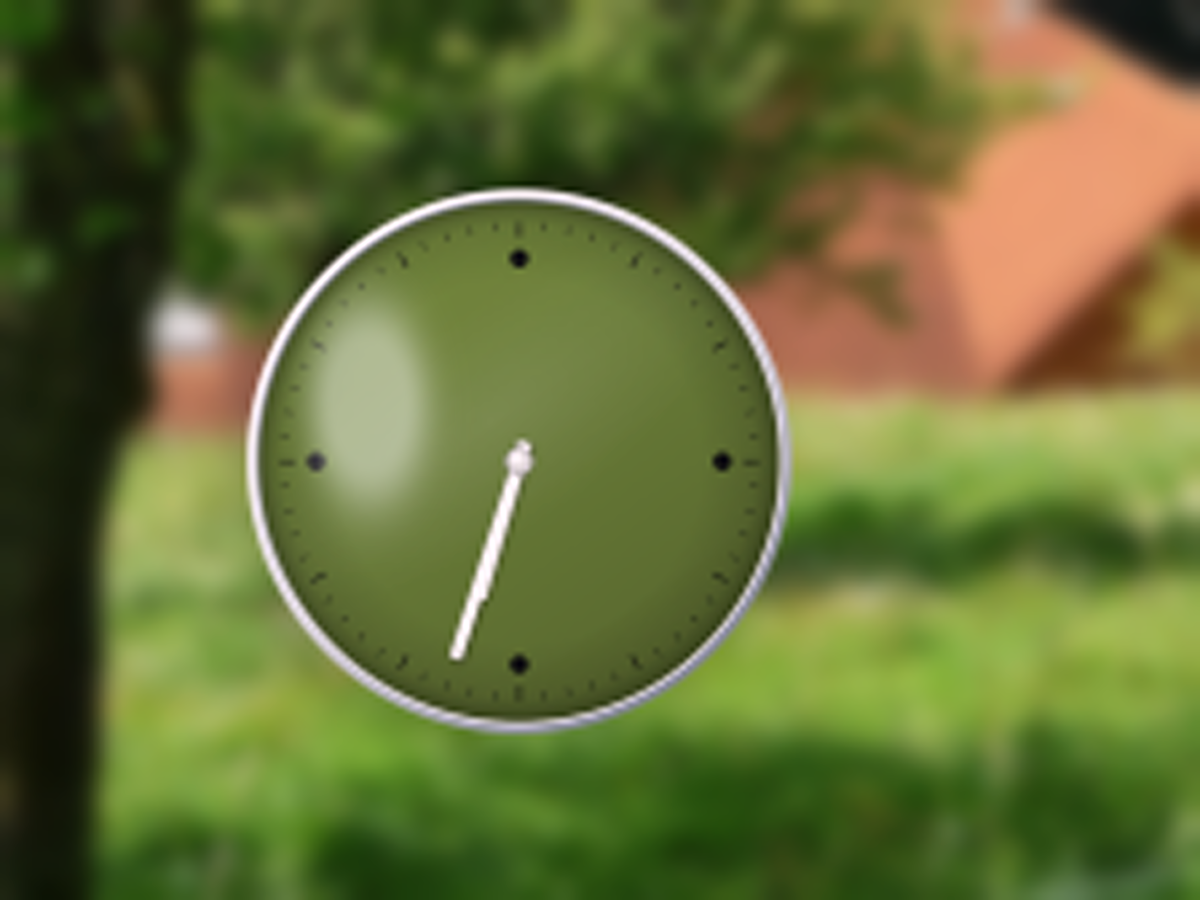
6:33
